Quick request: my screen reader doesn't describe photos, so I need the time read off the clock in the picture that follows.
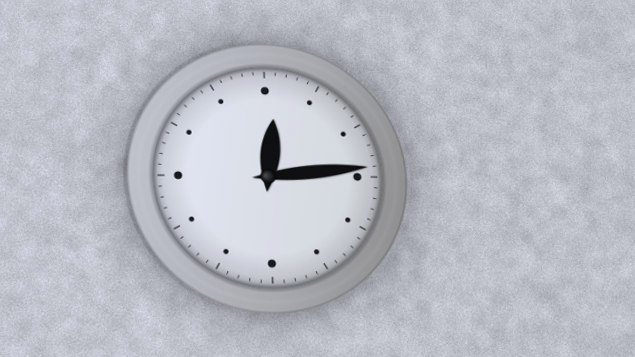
12:14
